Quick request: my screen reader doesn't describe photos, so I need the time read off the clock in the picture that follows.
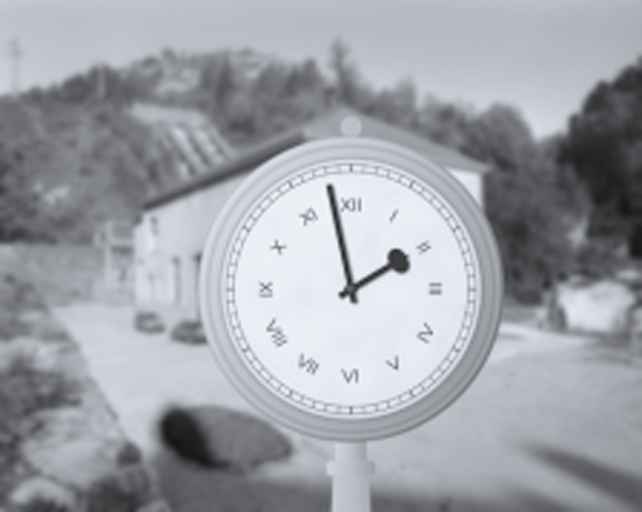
1:58
